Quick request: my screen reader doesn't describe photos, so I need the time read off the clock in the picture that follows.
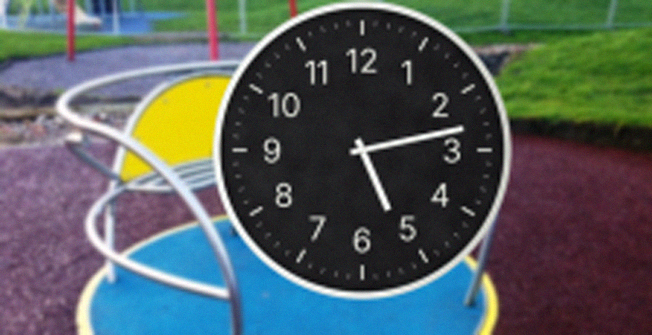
5:13
